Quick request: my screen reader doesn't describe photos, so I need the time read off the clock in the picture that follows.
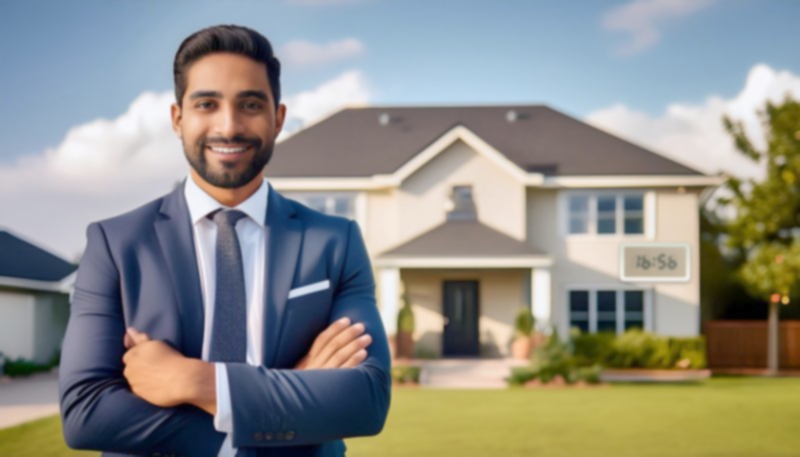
16:56
